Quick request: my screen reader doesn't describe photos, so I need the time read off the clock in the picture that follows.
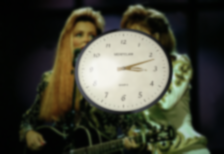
3:12
